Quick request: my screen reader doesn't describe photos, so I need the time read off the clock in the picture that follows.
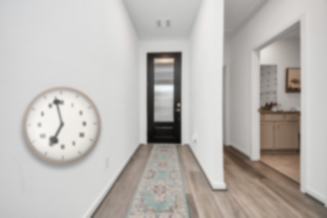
6:58
